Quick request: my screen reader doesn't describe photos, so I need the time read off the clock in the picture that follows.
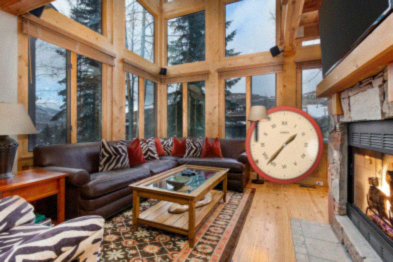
1:37
